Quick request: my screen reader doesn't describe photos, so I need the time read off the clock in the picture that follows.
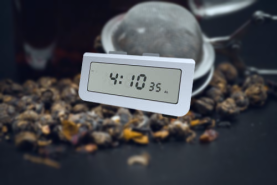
4:10:35
